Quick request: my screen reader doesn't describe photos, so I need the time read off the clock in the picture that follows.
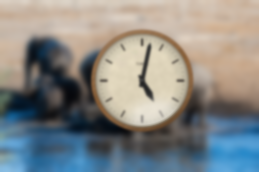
5:02
